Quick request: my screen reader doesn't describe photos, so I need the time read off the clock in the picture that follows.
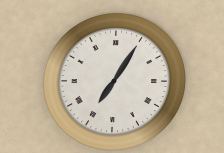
7:05
